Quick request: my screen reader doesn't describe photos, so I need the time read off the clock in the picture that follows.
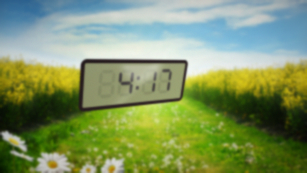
4:17
